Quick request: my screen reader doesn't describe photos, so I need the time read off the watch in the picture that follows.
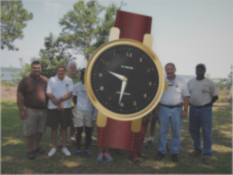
9:31
